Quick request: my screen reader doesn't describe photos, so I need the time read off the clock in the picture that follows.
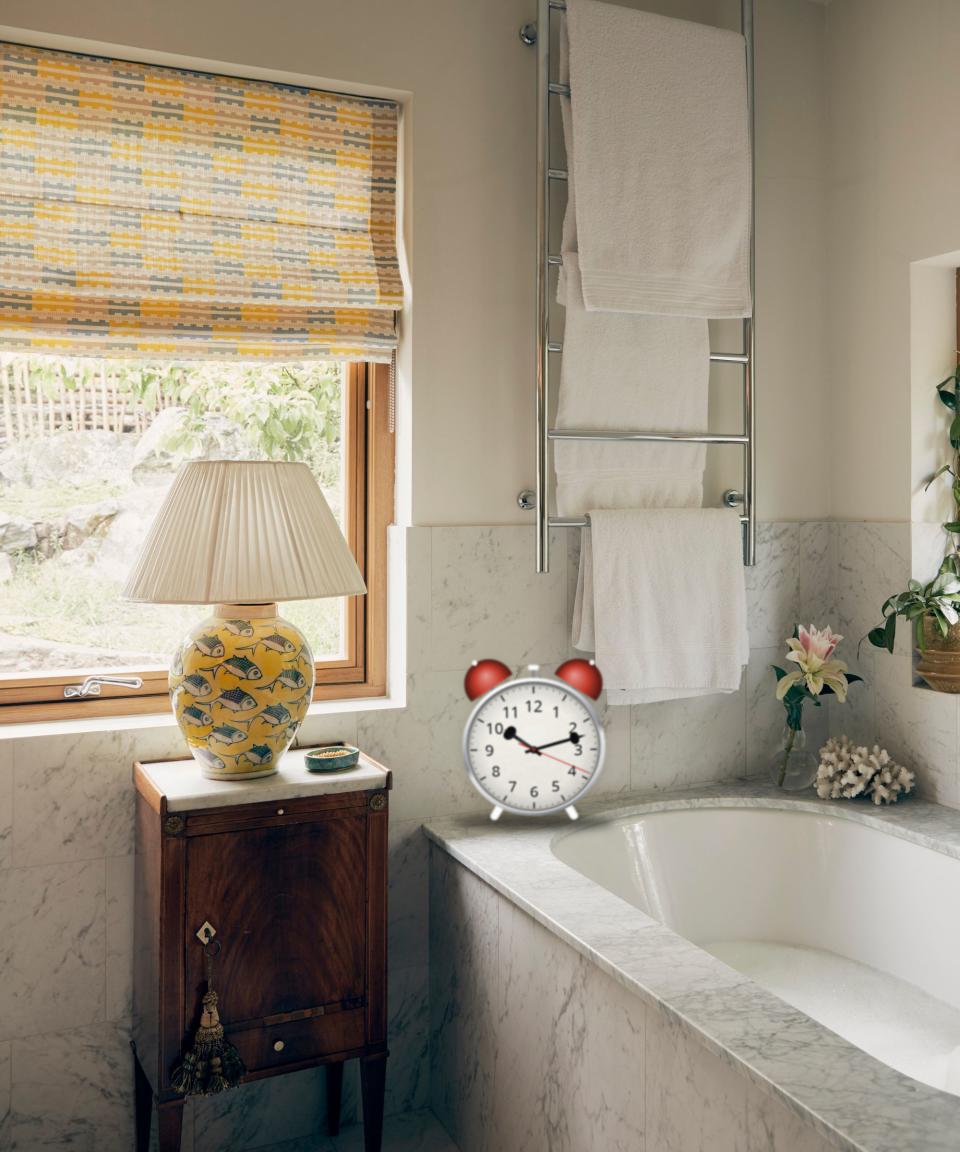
10:12:19
